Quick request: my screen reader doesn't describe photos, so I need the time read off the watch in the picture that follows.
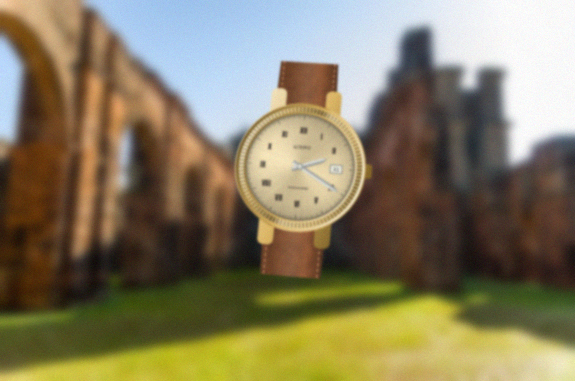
2:20
